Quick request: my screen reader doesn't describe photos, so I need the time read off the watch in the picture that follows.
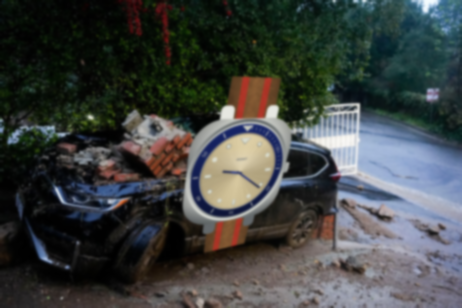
9:21
